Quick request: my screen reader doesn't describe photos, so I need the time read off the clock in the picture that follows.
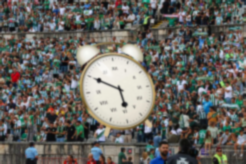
5:50
